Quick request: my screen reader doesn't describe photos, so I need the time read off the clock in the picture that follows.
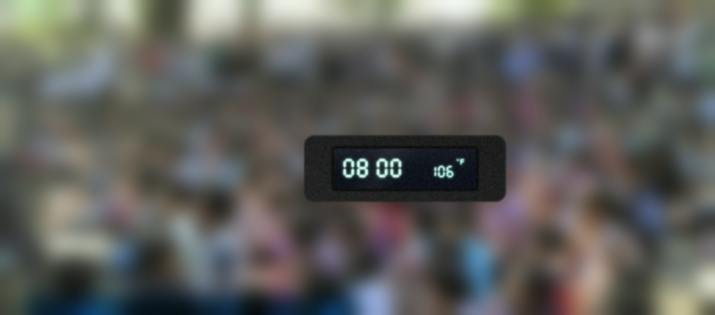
8:00
